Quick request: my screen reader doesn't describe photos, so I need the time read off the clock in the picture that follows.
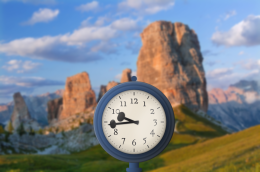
9:44
